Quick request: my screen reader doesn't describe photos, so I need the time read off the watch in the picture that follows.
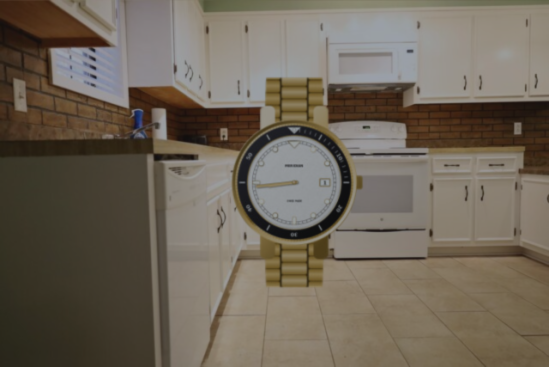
8:44
